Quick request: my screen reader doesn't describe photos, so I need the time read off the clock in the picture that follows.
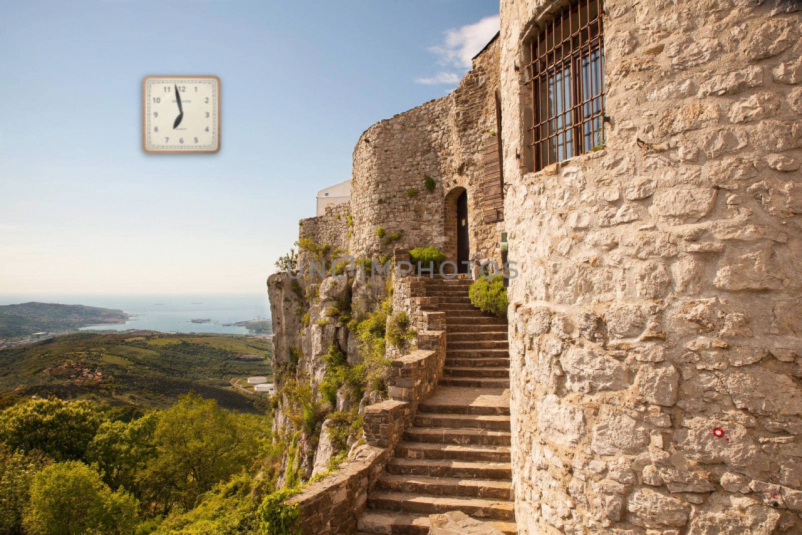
6:58
